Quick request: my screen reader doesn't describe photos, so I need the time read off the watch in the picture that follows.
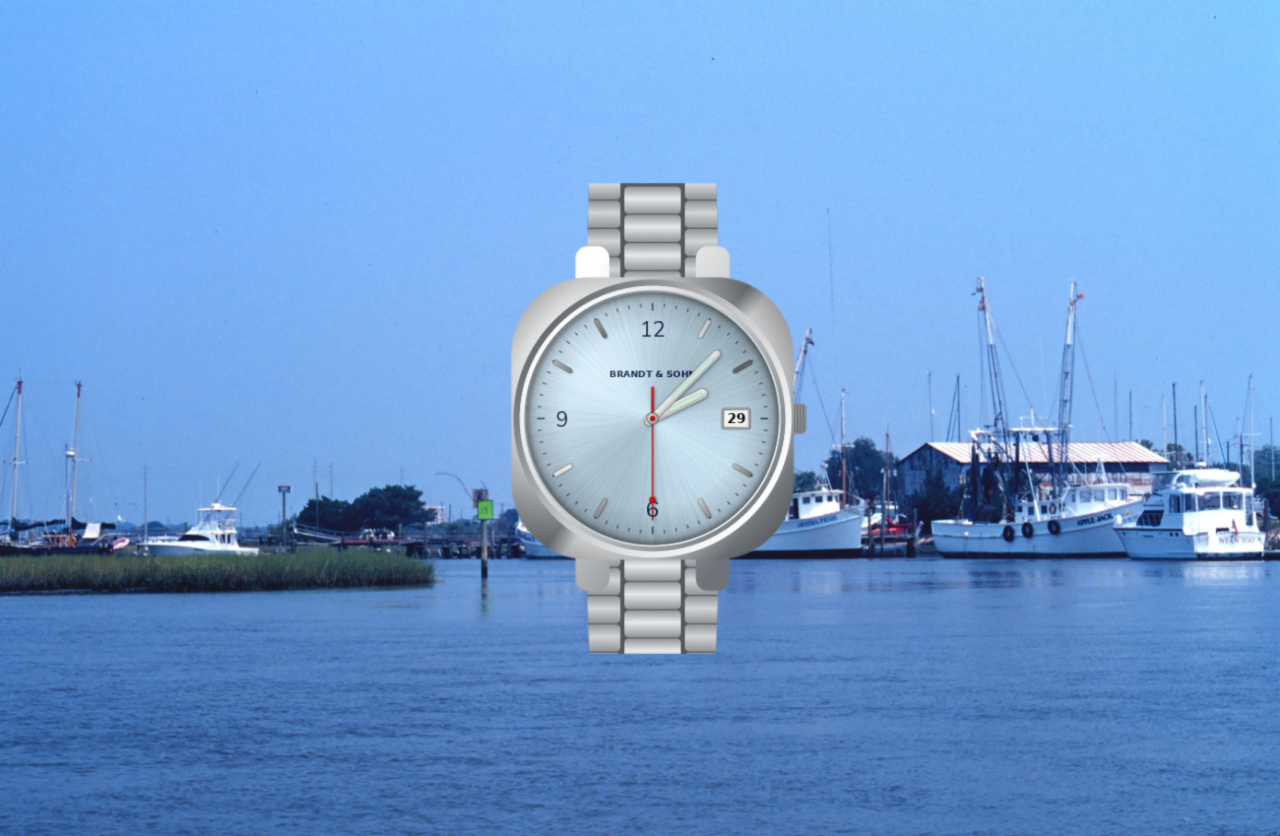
2:07:30
